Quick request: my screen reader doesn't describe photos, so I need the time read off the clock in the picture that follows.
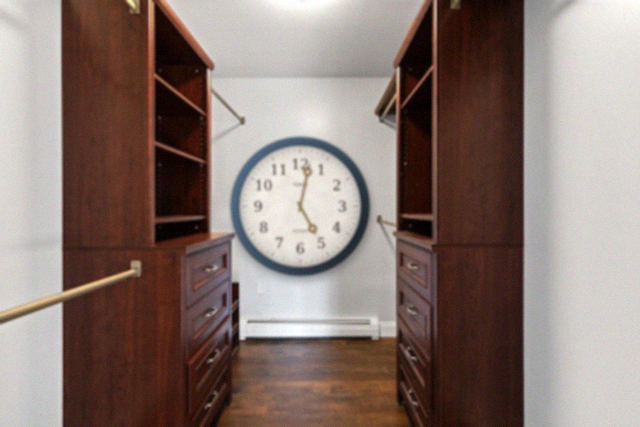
5:02
